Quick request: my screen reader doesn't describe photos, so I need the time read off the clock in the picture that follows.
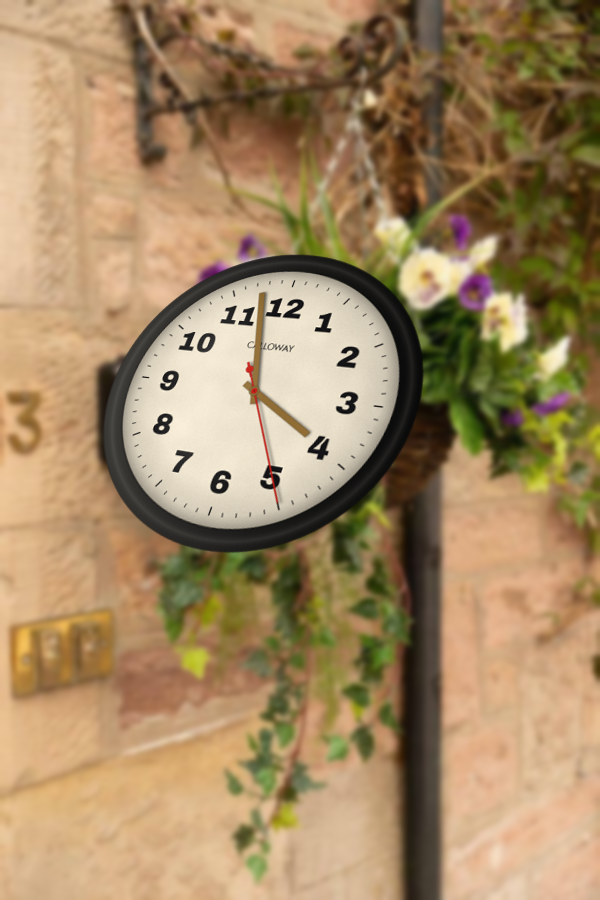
3:57:25
